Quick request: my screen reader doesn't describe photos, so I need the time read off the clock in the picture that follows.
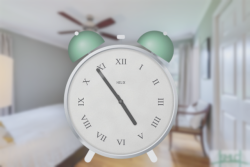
4:54
